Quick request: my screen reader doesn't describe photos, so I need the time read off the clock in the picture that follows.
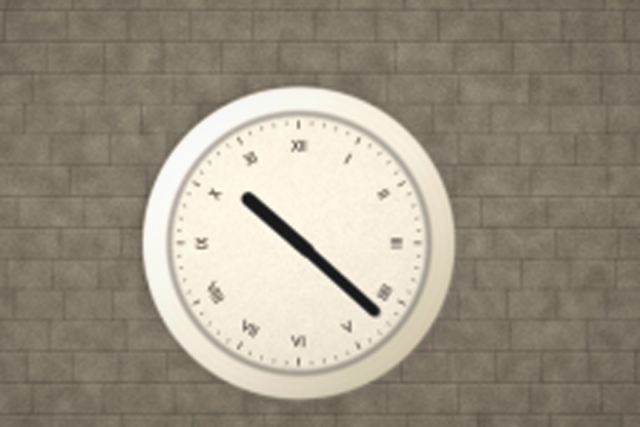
10:22
